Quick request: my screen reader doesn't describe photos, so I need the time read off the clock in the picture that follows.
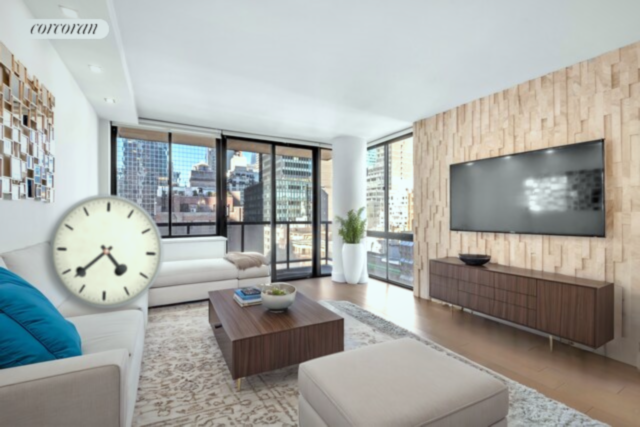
4:38
